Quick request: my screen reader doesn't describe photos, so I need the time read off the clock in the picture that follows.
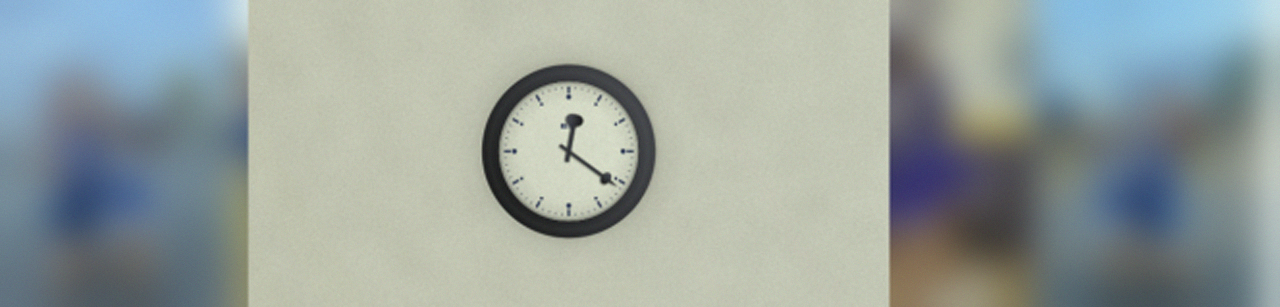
12:21
